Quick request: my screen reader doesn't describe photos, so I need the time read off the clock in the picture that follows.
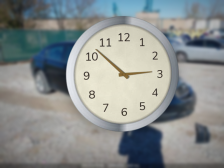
2:52
